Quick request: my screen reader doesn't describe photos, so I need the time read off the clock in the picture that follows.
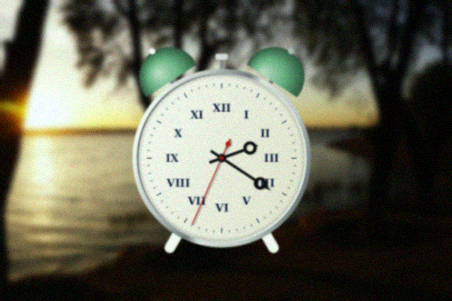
2:20:34
